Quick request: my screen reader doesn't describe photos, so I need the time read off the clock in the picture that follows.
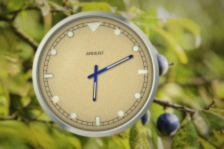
6:11
